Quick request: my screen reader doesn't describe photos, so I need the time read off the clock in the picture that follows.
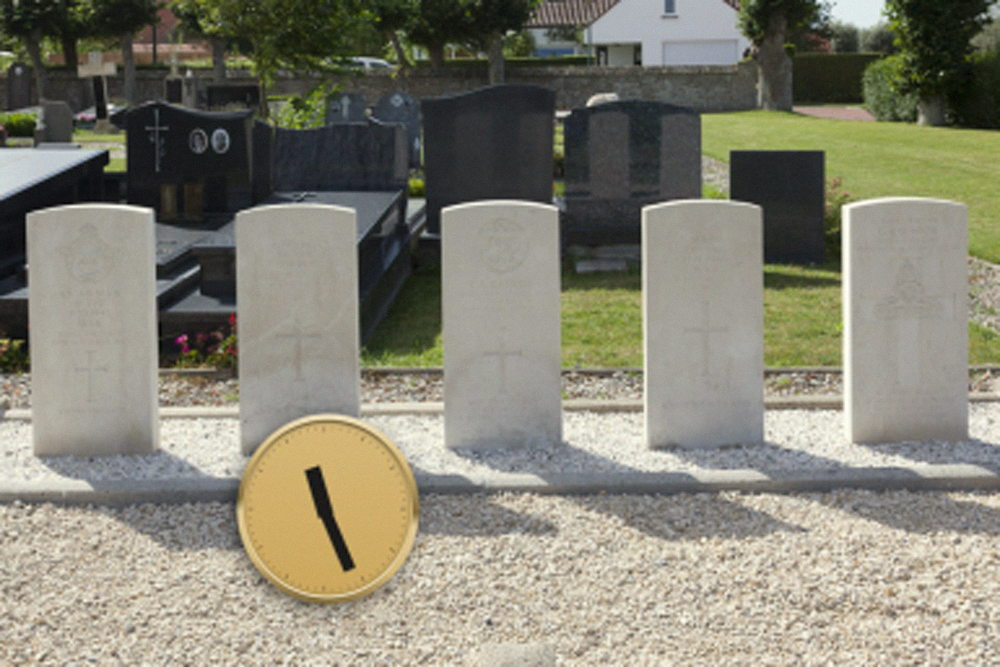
11:26
